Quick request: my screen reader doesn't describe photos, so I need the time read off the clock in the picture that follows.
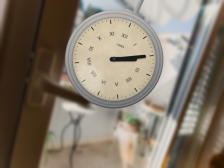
2:10
